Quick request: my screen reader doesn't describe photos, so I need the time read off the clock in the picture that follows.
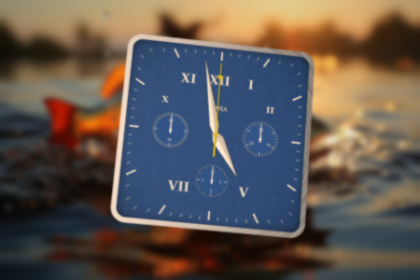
4:58
